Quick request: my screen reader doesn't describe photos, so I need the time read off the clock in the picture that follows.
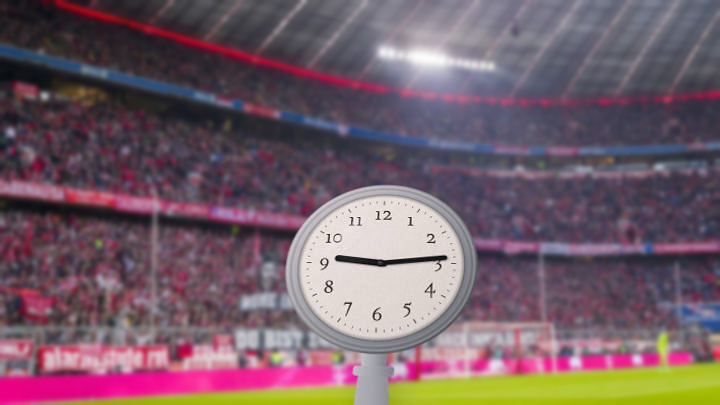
9:14
